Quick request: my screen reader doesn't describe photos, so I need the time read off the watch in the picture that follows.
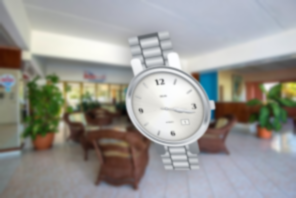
3:17
